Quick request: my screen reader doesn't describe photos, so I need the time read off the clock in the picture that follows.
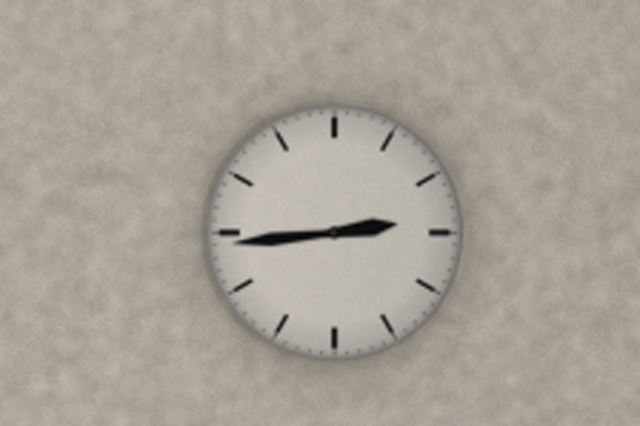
2:44
